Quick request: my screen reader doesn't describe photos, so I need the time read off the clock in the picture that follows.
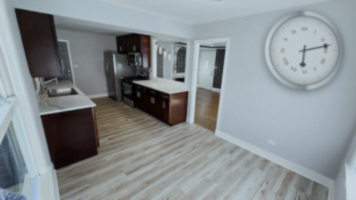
6:13
